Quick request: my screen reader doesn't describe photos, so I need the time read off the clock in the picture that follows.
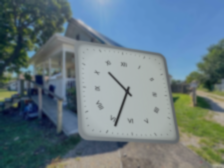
10:34
